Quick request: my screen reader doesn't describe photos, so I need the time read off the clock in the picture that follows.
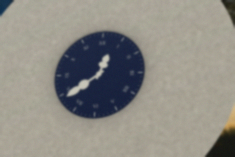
12:39
